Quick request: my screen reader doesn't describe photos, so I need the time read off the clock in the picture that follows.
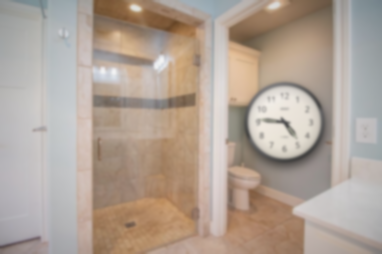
4:46
